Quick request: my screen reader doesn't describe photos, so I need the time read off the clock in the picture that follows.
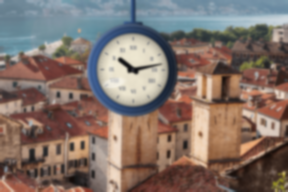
10:13
